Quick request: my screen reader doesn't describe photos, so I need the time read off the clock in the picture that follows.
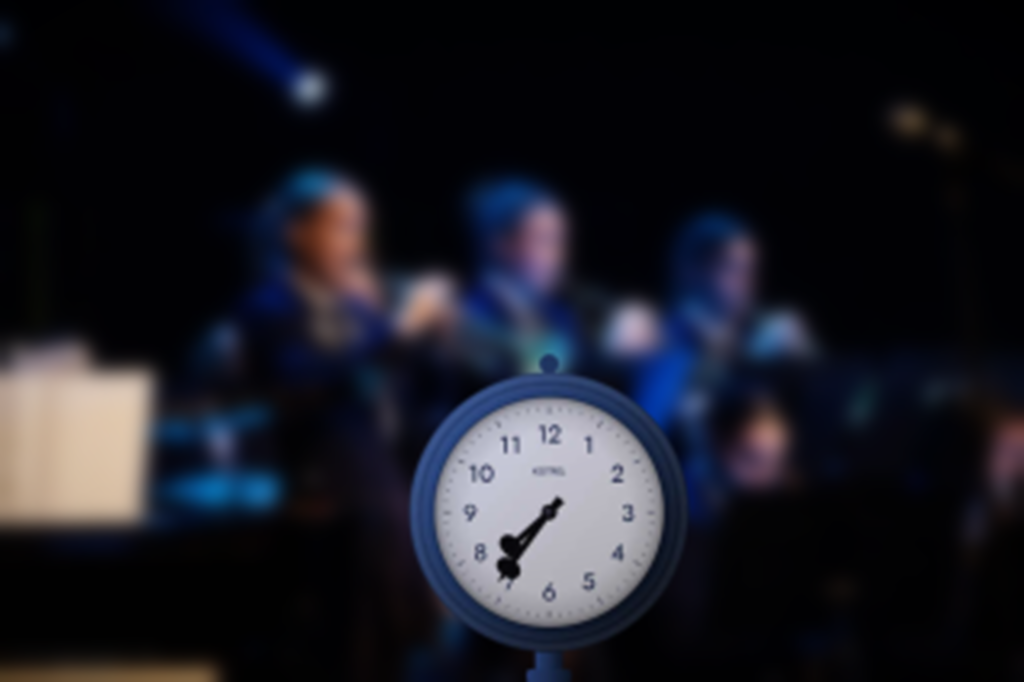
7:36
